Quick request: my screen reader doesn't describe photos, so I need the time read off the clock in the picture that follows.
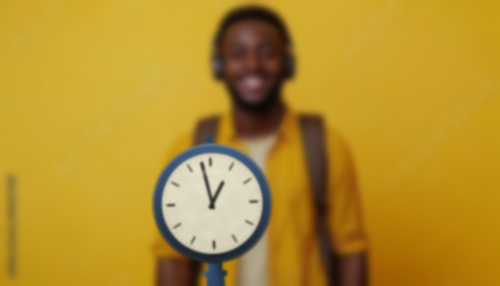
12:58
